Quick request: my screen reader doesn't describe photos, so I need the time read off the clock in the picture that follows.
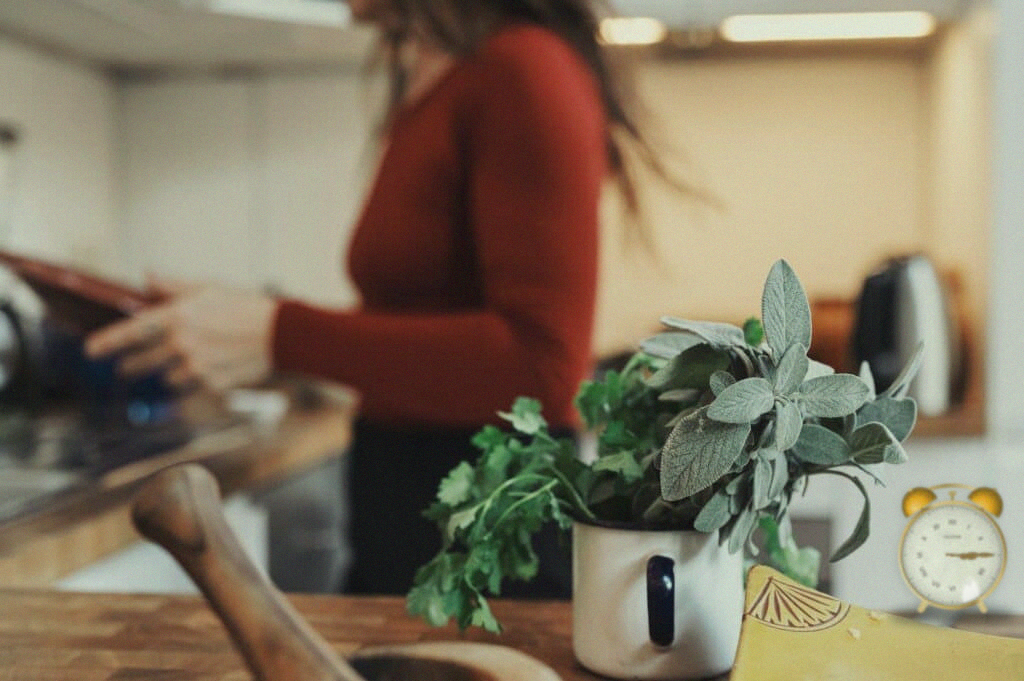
3:15
